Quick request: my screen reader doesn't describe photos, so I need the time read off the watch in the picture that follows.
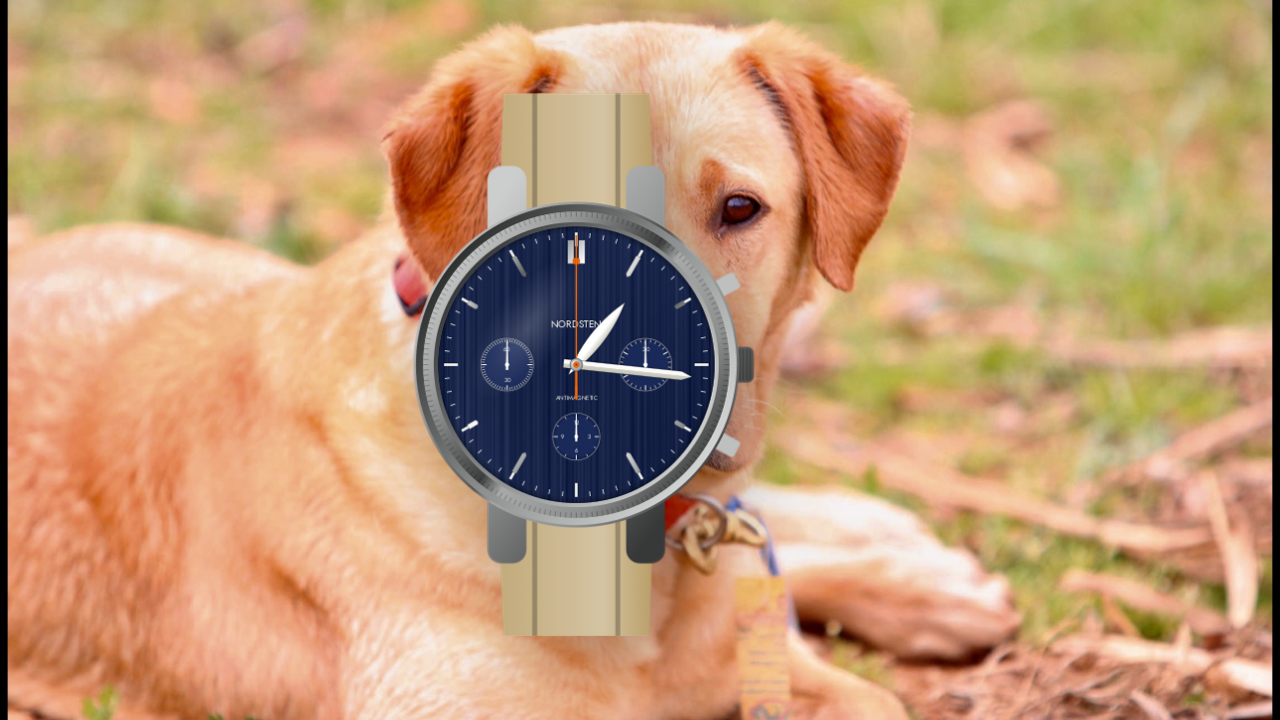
1:16
